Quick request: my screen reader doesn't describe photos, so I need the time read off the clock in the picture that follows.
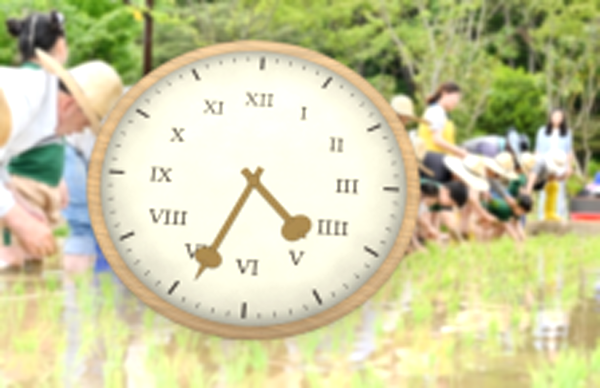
4:34
